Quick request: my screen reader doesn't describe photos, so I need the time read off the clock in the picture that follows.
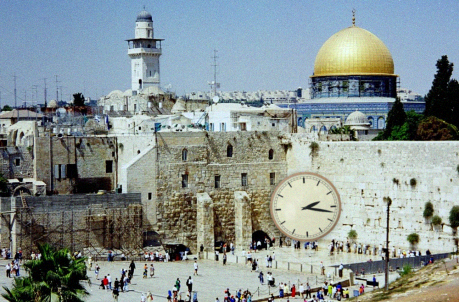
2:17
